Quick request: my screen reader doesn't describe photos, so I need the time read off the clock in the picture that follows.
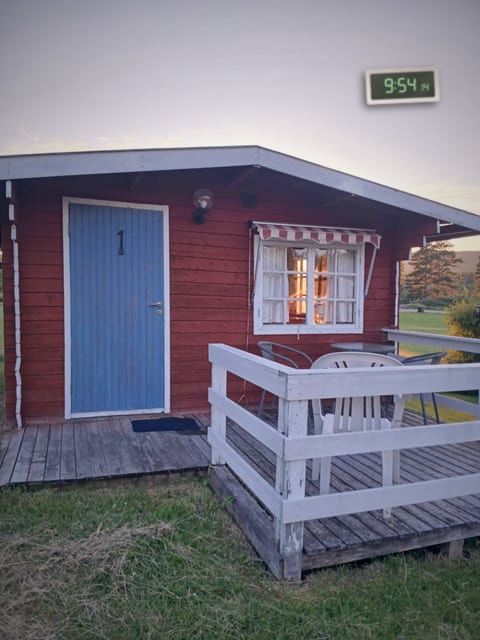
9:54
